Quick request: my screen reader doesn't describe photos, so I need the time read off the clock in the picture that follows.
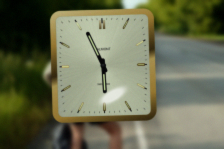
5:56
